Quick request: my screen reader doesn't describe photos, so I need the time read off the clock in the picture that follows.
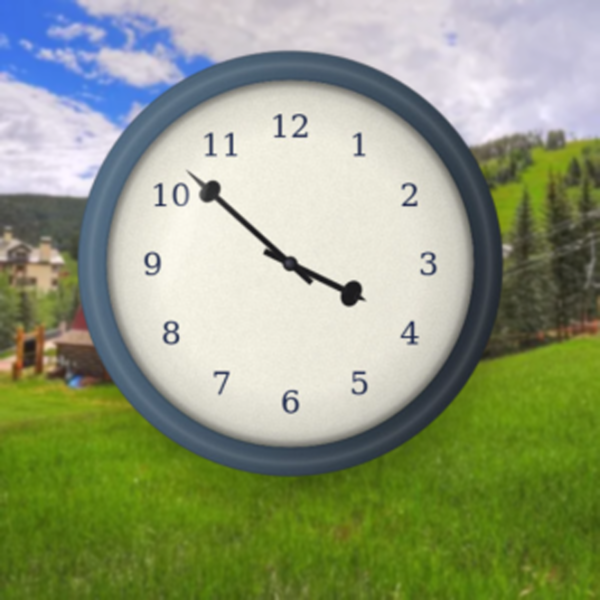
3:52
